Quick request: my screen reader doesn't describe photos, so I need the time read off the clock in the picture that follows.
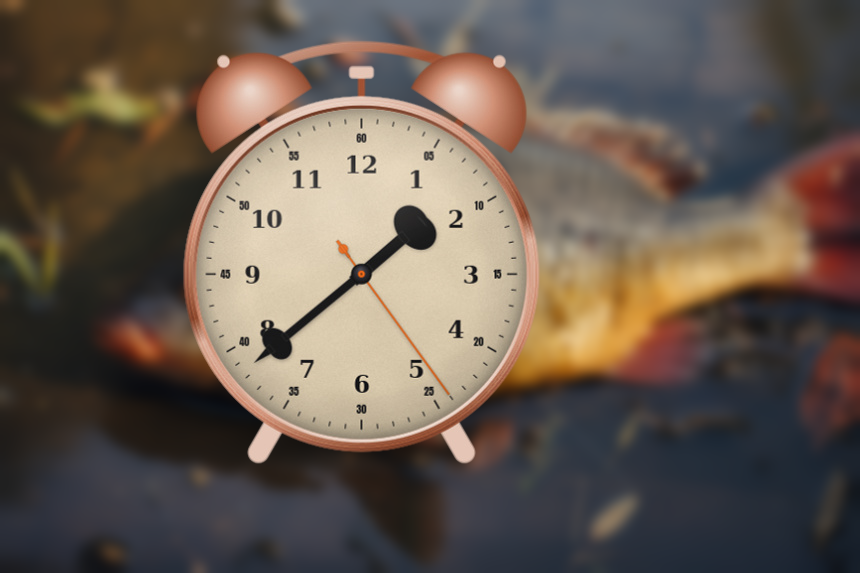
1:38:24
